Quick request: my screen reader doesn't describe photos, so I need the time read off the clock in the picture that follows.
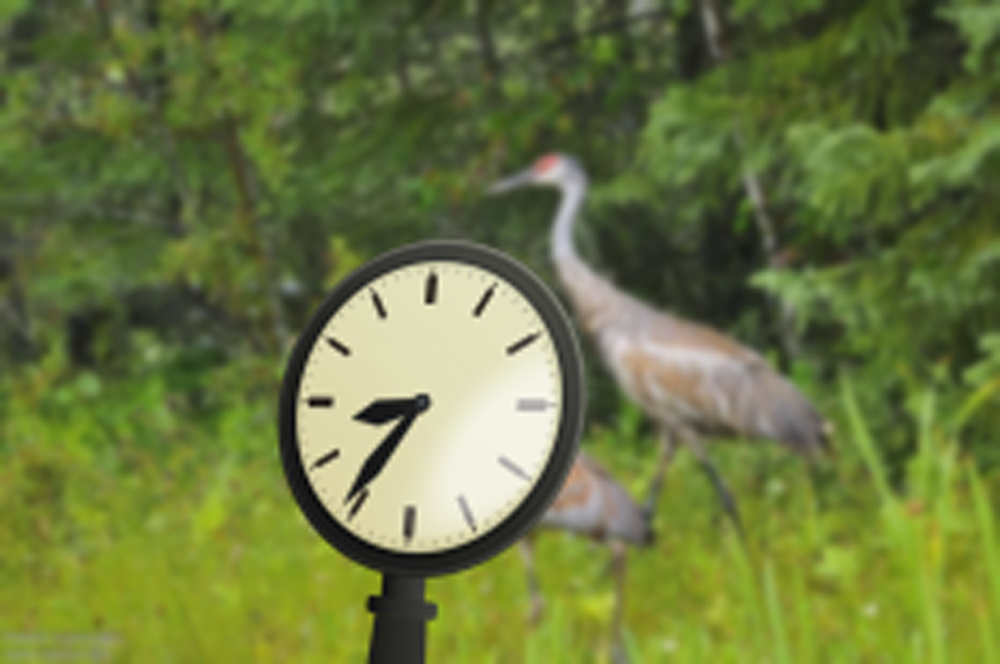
8:36
